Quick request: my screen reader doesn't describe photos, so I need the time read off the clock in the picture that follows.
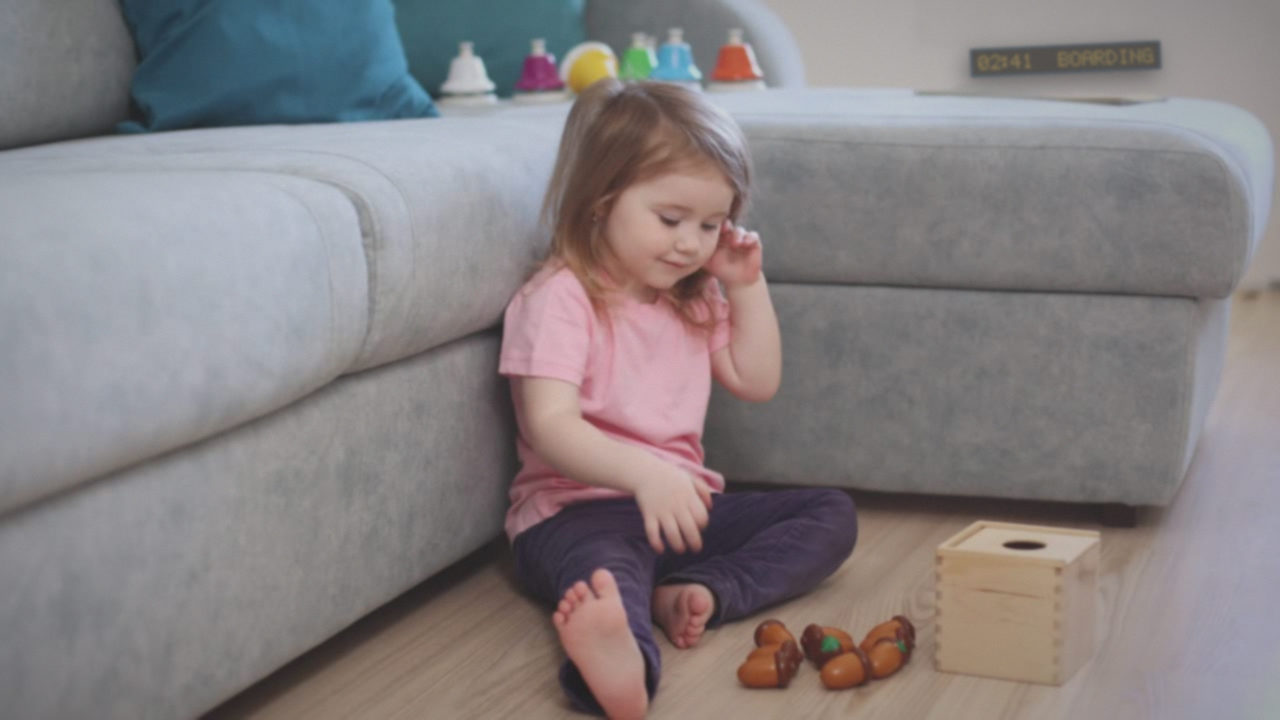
2:41
